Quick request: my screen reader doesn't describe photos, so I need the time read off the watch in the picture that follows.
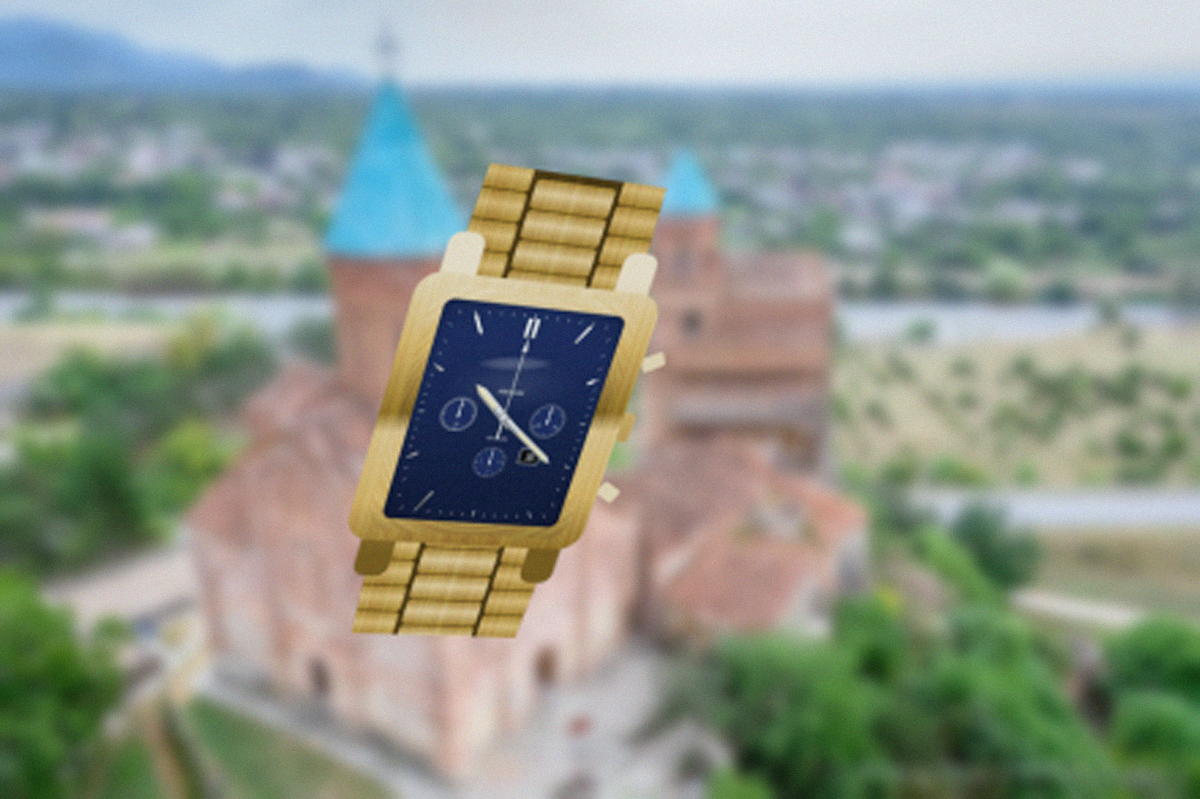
10:21
